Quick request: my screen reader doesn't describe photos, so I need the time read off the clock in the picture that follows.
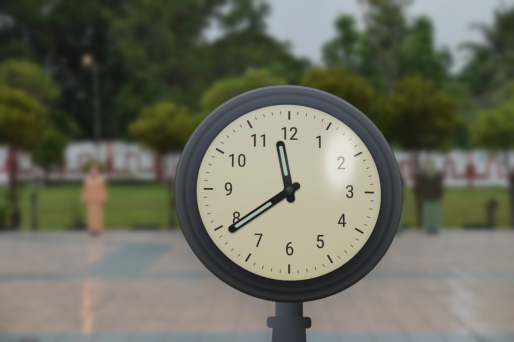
11:39
